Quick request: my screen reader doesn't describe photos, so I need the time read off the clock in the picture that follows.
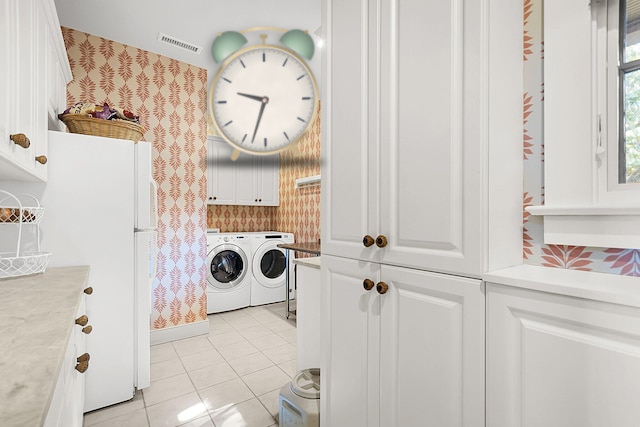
9:33
